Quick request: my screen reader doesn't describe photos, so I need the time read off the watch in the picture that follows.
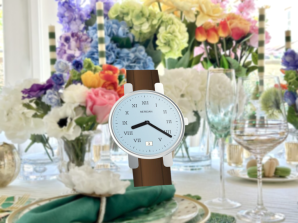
8:21
